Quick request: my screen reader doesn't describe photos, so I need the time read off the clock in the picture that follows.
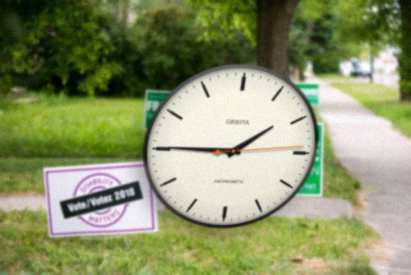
1:45:14
